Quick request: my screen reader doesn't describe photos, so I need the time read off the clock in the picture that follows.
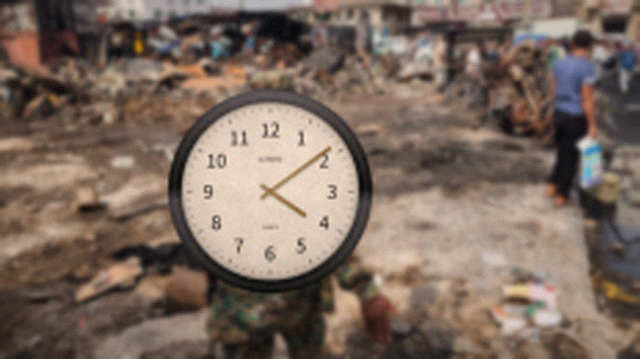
4:09
